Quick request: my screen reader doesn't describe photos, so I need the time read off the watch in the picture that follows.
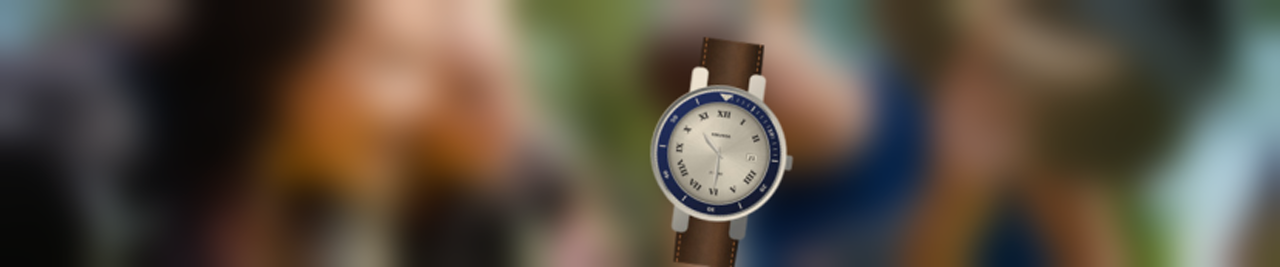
10:30
